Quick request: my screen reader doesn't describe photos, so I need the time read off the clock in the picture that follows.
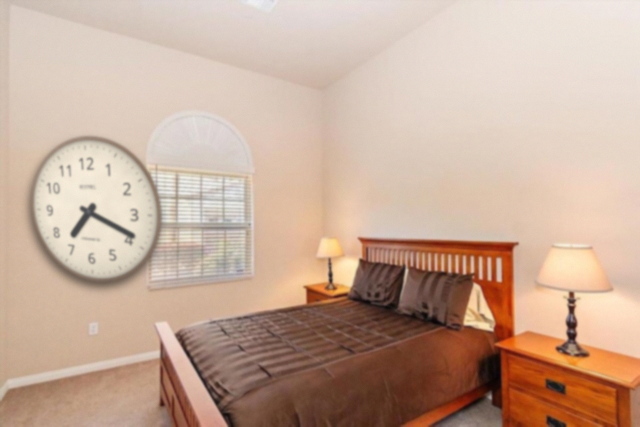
7:19
